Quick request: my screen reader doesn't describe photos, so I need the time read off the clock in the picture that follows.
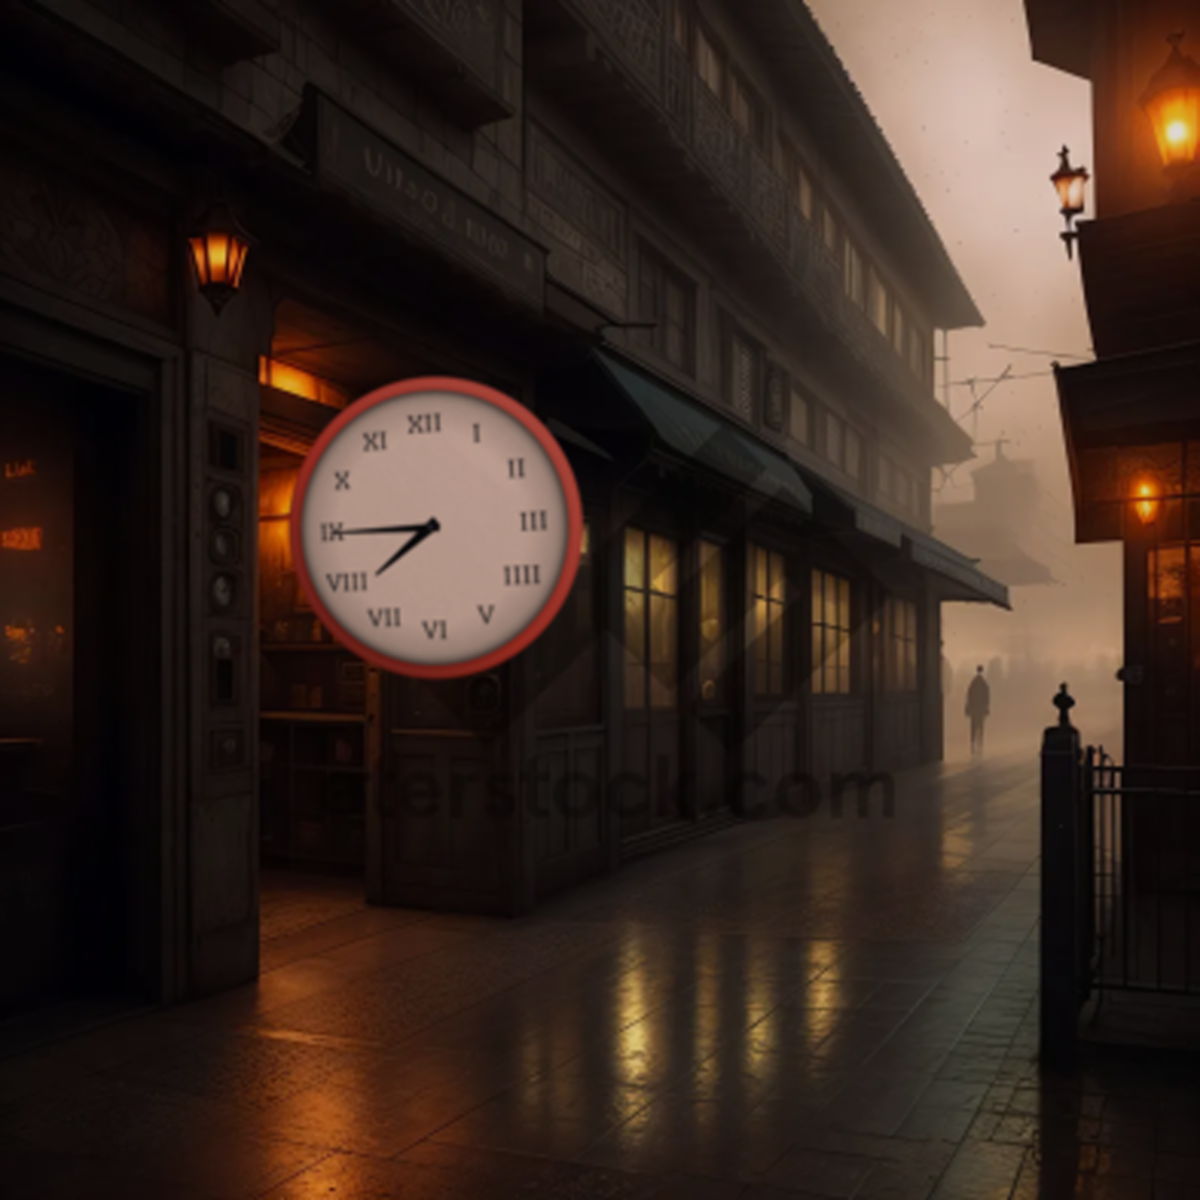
7:45
